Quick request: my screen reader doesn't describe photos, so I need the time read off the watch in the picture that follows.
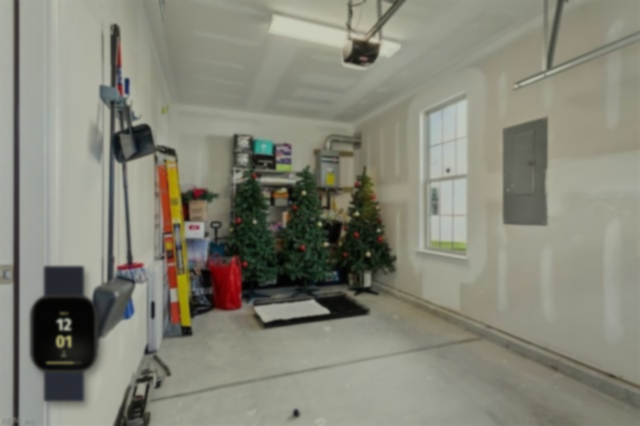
12:01
